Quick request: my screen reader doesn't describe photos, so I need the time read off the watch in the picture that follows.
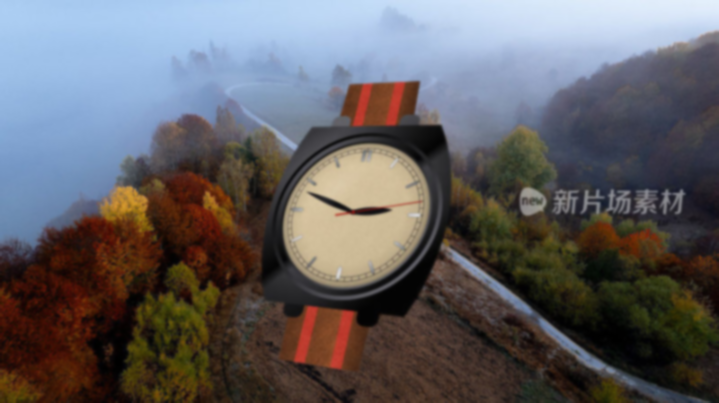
2:48:13
